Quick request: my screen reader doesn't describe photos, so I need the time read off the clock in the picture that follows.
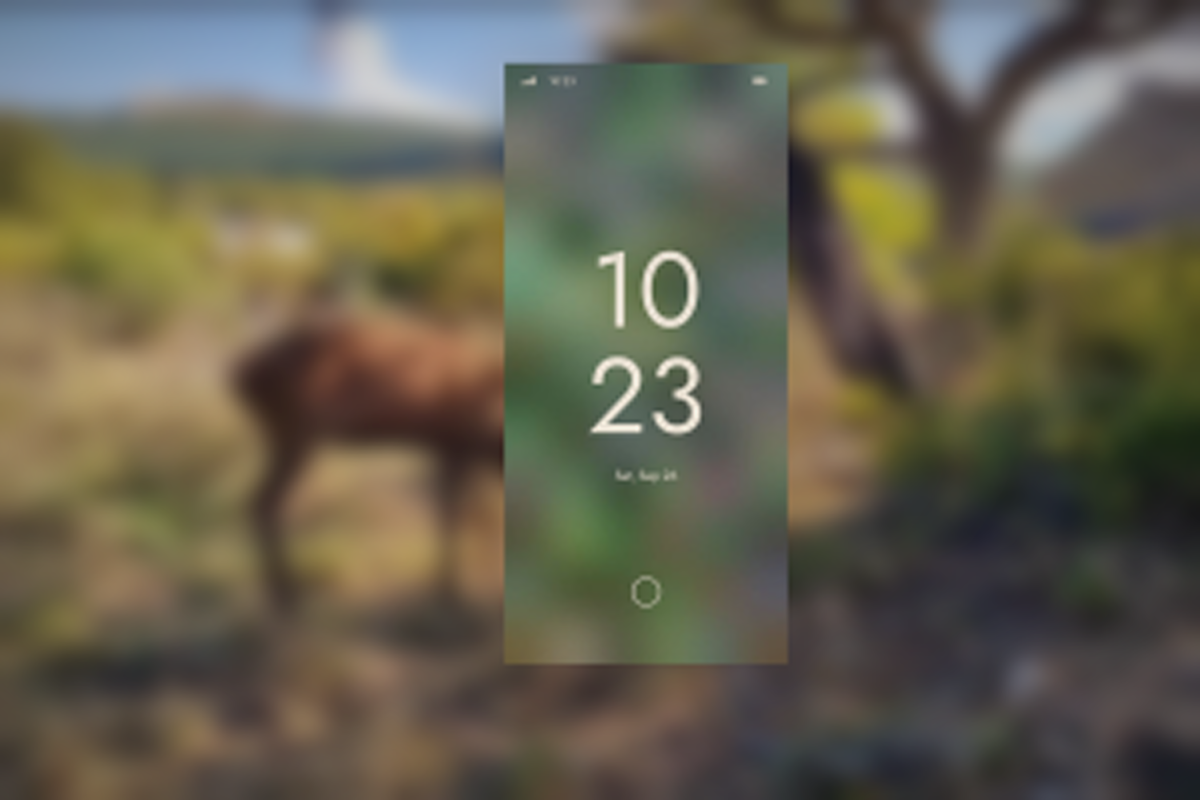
10:23
